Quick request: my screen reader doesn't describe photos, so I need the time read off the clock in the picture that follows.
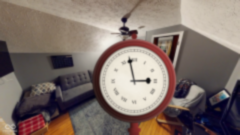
2:58
